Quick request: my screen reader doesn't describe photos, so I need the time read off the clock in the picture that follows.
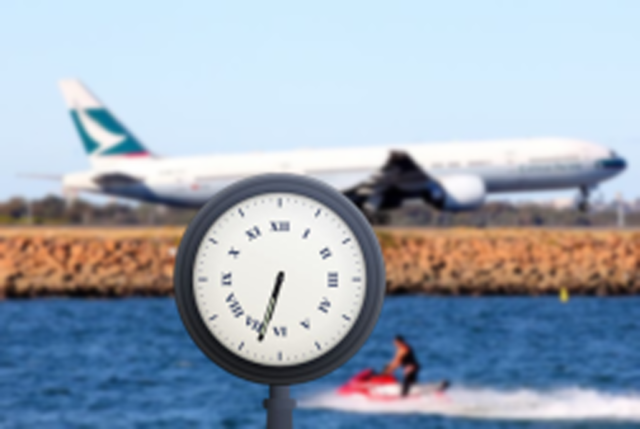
6:33
